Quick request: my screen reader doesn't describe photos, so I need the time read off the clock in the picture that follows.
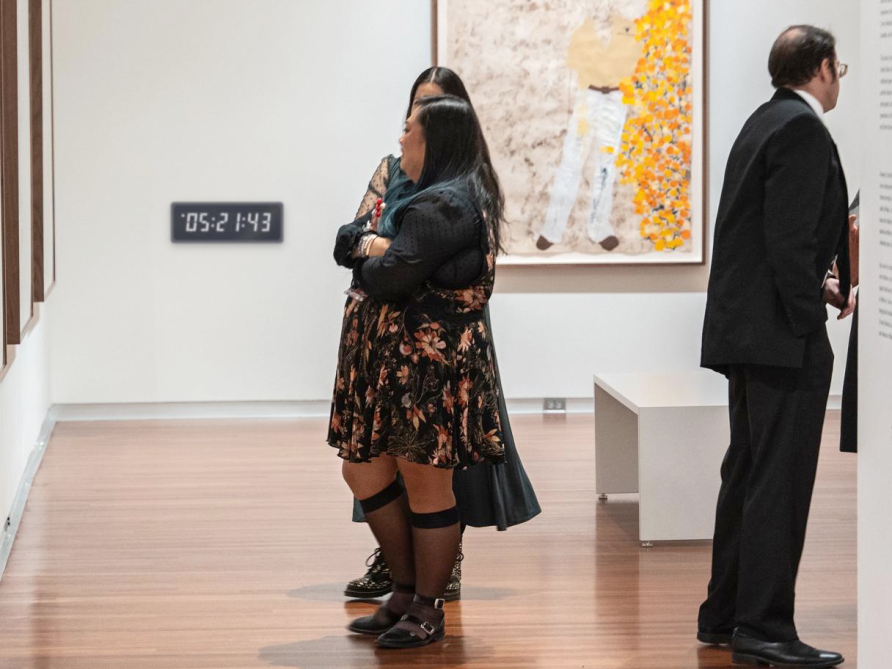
5:21:43
